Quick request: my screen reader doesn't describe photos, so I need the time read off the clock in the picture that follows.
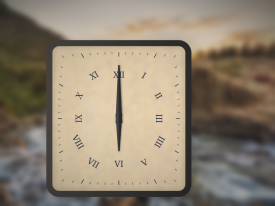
6:00
